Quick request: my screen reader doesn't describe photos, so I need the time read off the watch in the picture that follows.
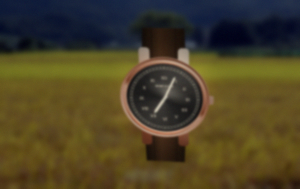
7:04
